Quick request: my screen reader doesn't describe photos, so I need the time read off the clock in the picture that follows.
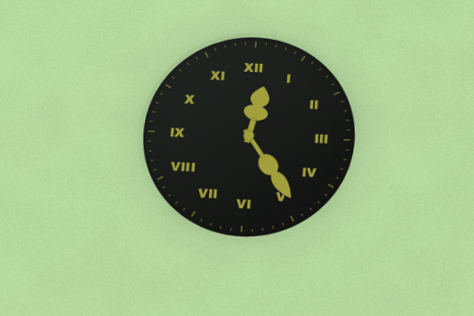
12:24
